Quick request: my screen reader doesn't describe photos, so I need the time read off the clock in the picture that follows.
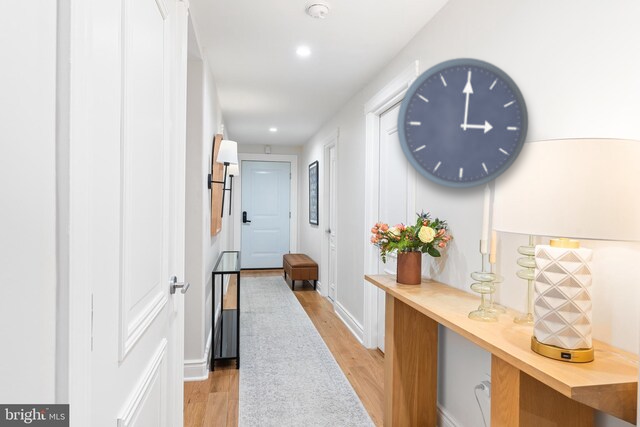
3:00
